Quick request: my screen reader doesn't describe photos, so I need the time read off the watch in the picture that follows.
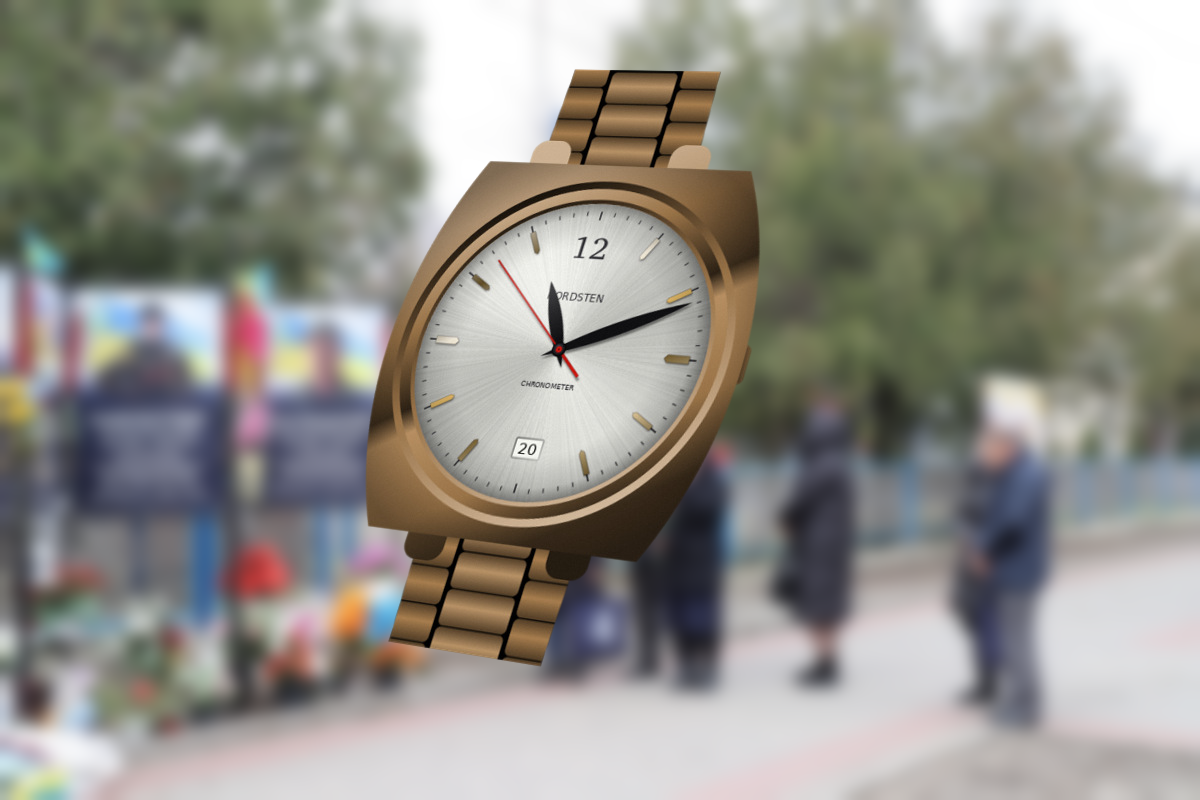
11:10:52
